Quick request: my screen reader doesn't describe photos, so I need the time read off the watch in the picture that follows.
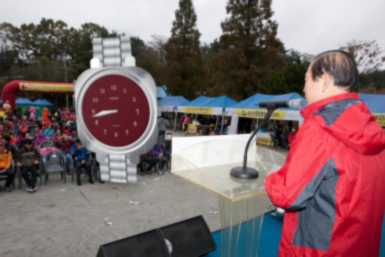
8:43
